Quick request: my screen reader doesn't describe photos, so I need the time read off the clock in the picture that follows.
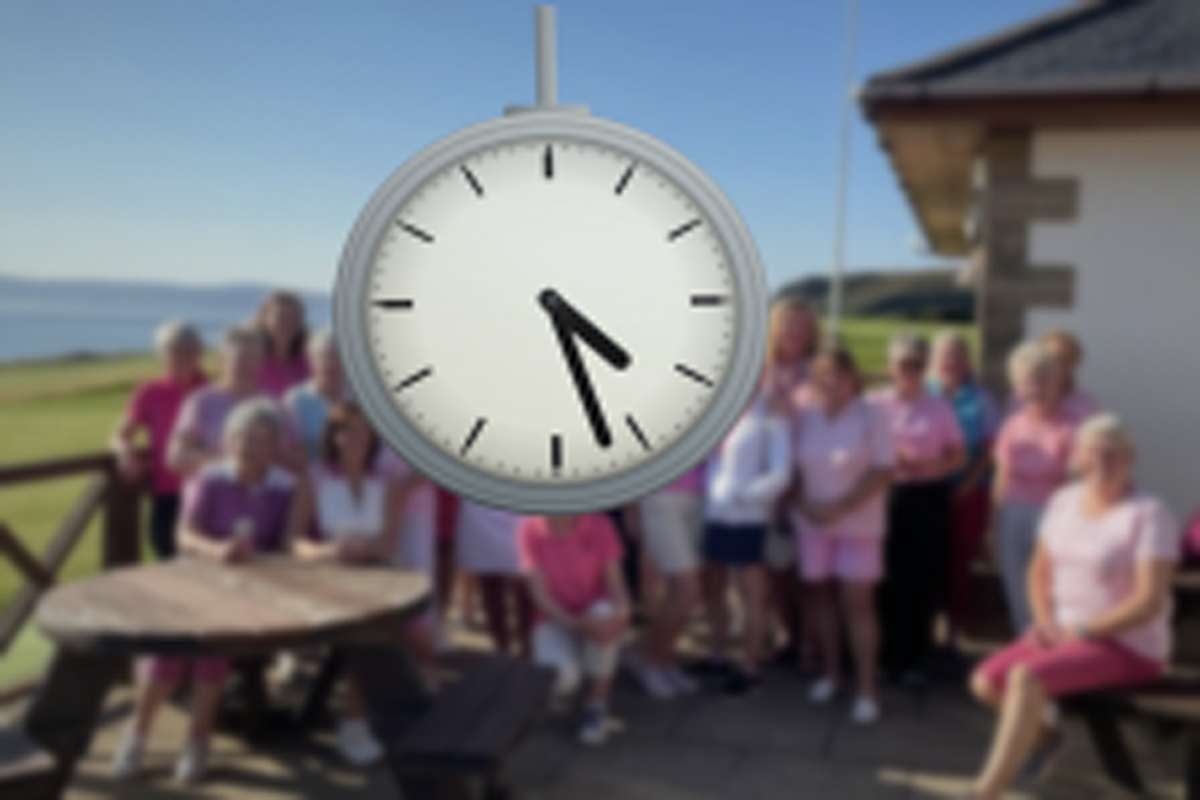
4:27
